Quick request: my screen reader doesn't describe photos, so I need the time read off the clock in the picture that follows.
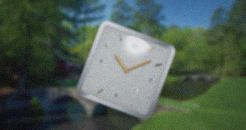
10:08
